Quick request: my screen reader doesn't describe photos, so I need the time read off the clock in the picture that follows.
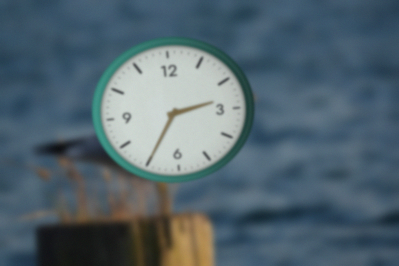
2:35
